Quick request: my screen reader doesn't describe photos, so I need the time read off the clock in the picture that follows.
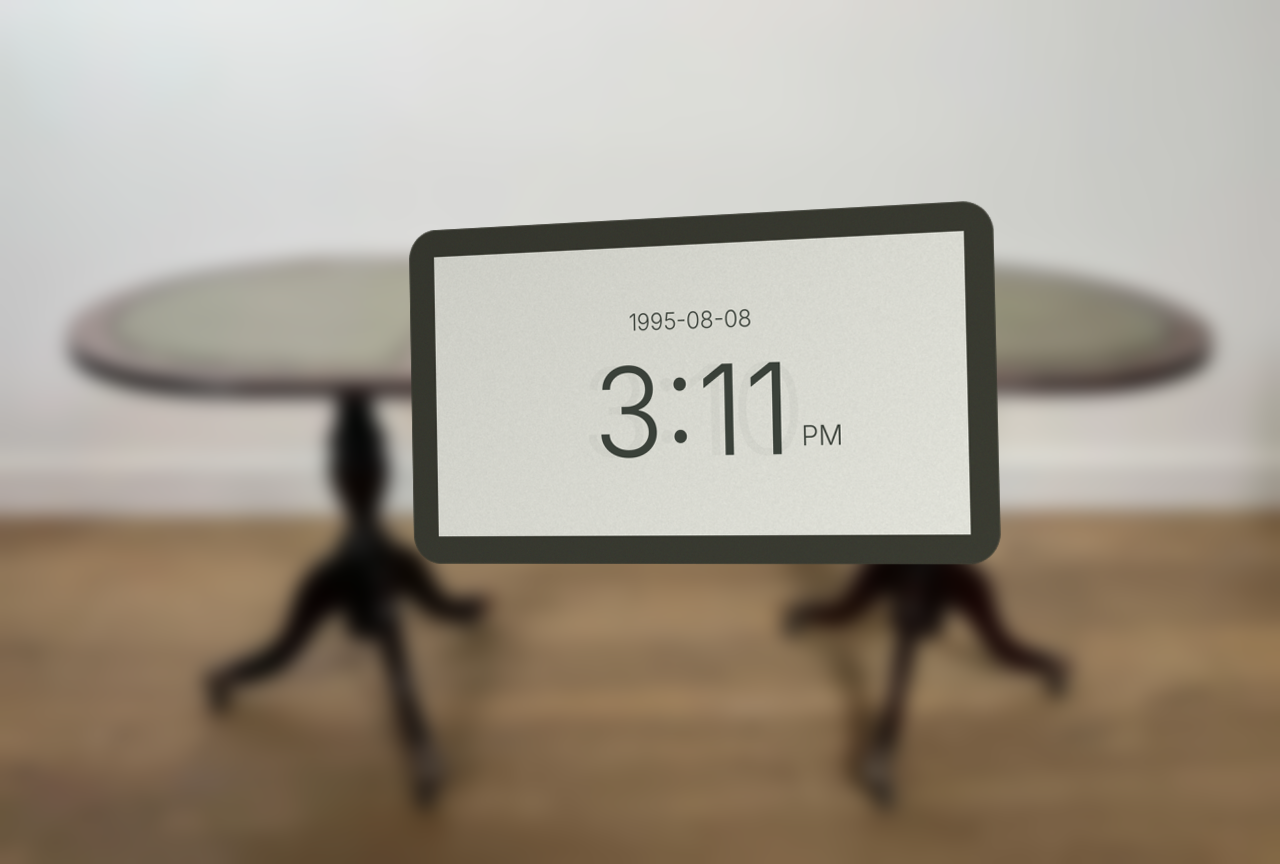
3:11
